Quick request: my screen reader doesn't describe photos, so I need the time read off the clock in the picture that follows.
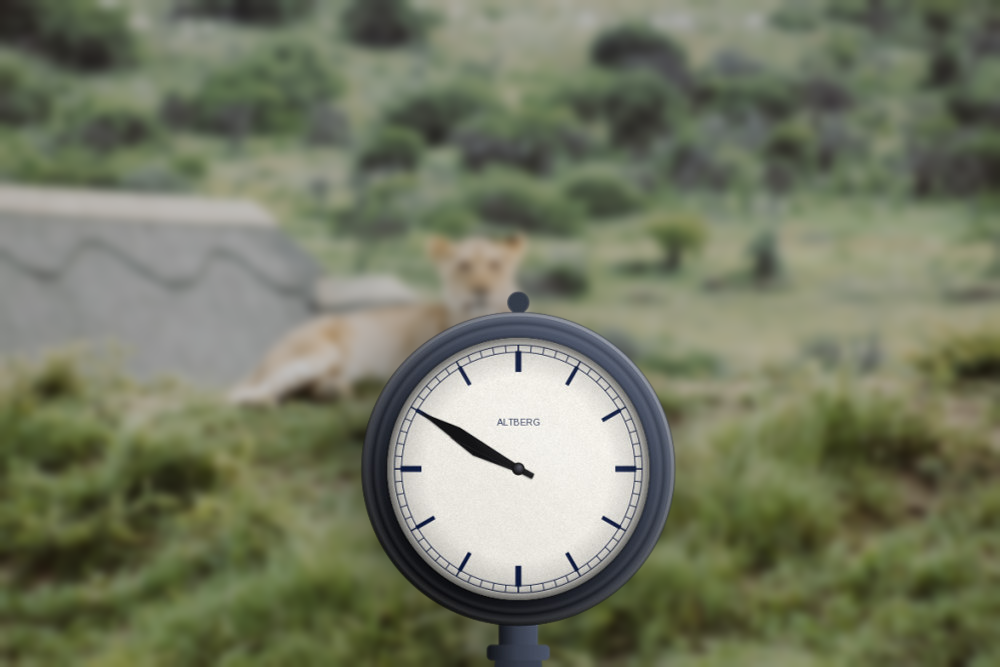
9:50
